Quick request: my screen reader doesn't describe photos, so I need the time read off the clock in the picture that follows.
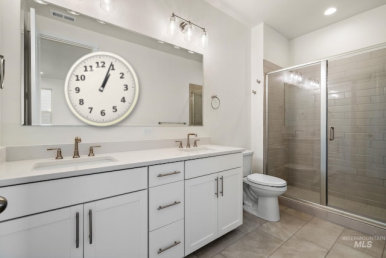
1:04
